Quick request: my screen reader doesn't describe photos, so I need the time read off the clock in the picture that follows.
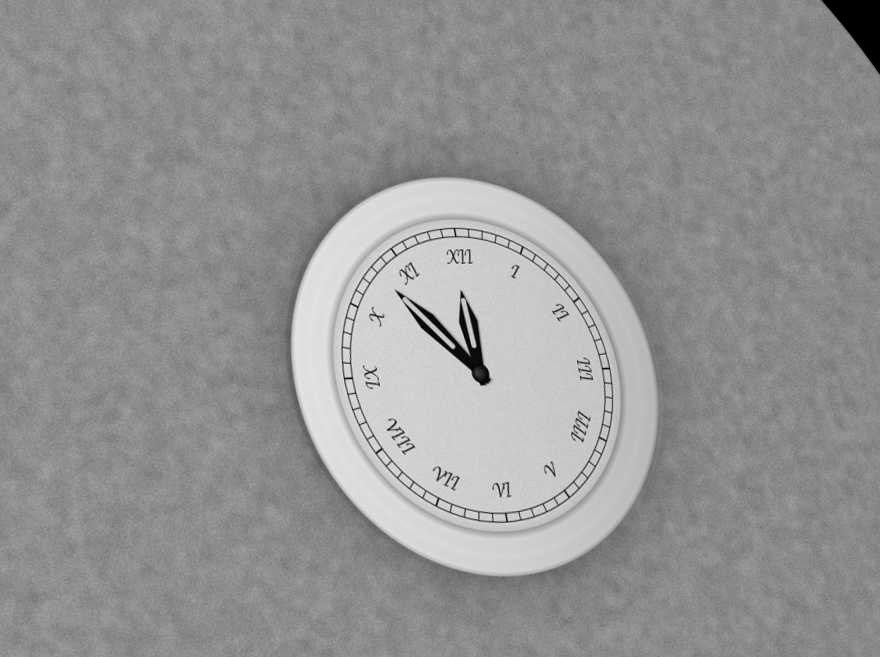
11:53
